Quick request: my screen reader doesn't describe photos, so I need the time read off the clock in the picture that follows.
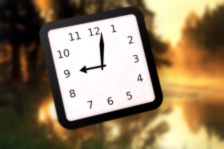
9:02
